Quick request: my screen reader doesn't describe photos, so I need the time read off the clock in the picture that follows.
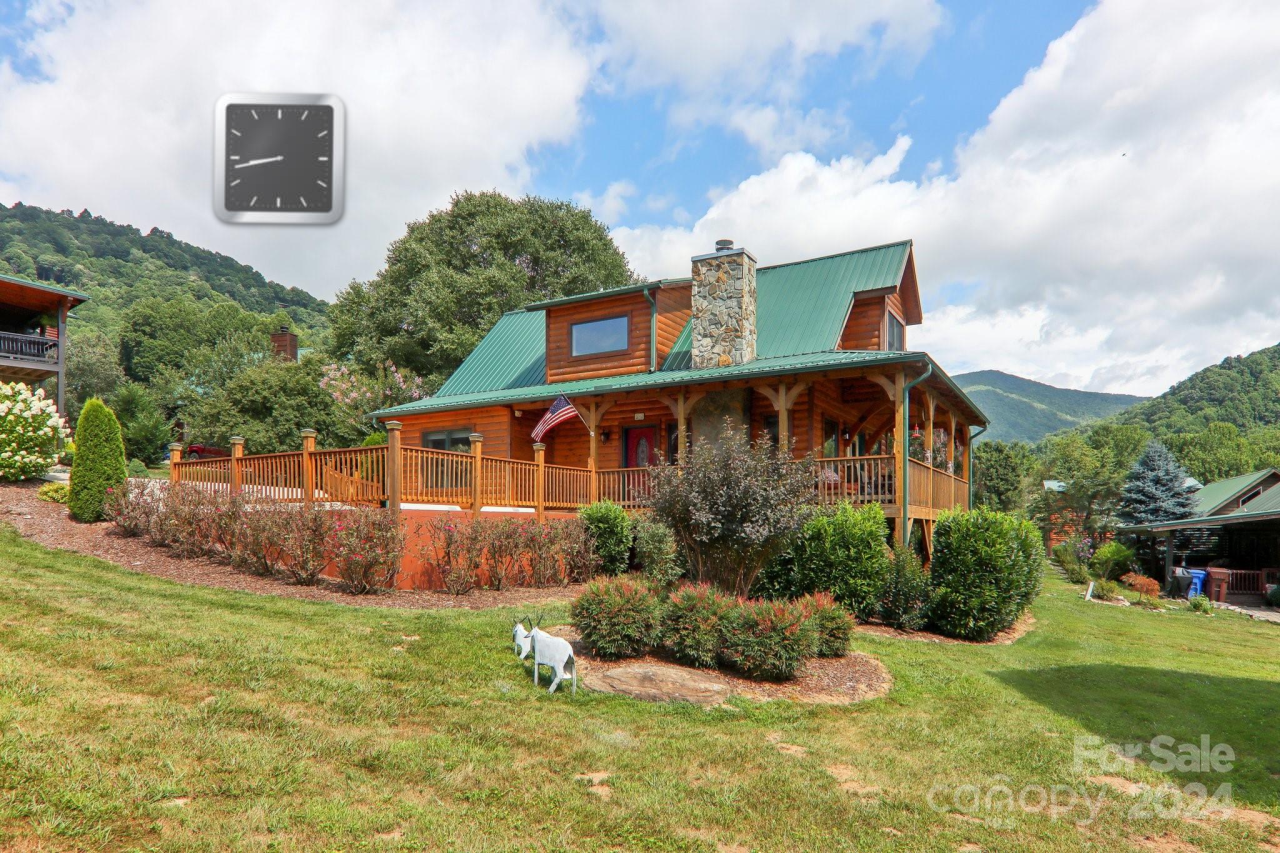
8:43
